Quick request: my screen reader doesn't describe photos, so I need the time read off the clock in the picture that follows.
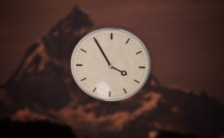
3:55
